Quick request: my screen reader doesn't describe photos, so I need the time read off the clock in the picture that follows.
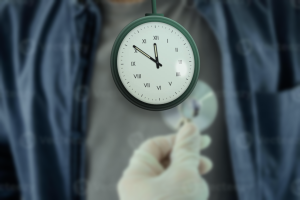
11:51
